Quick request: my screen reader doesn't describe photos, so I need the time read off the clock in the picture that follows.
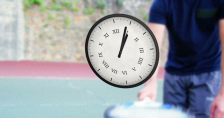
1:04
